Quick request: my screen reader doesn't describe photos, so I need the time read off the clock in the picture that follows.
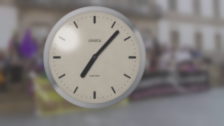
7:07
